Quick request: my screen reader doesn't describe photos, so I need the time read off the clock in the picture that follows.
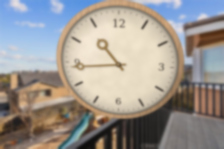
10:44
